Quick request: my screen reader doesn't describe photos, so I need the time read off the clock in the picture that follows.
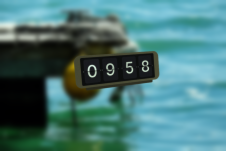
9:58
